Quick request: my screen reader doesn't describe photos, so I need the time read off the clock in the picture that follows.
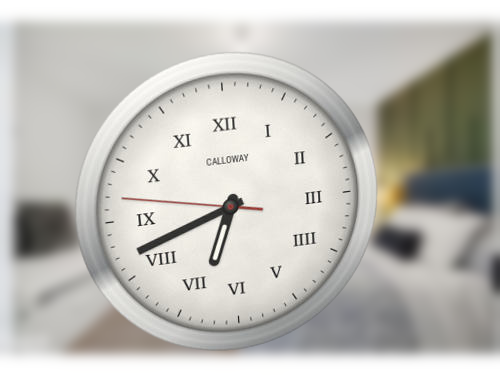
6:41:47
